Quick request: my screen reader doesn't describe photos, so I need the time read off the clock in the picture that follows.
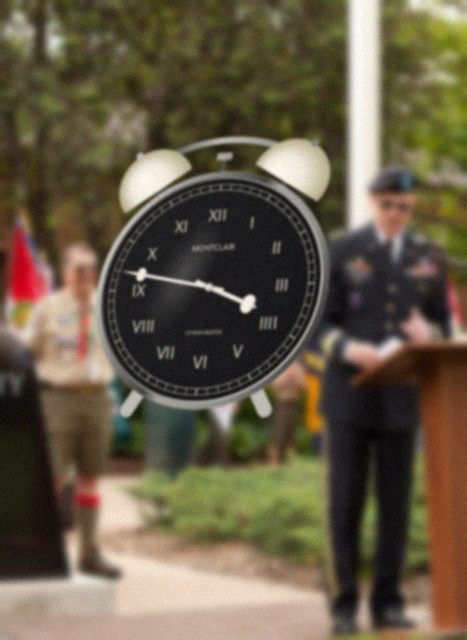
3:47
